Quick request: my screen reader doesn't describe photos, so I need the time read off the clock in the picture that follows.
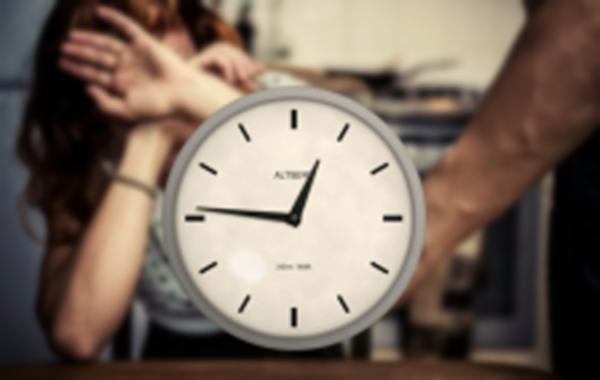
12:46
